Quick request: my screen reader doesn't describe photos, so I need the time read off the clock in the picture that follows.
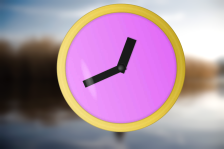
12:41
